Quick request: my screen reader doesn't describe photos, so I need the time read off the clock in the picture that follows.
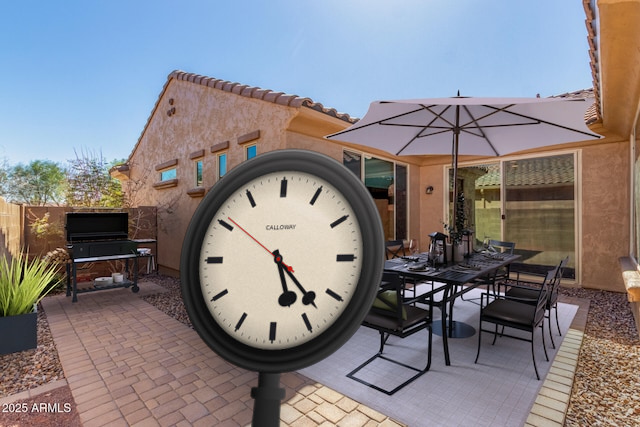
5:22:51
